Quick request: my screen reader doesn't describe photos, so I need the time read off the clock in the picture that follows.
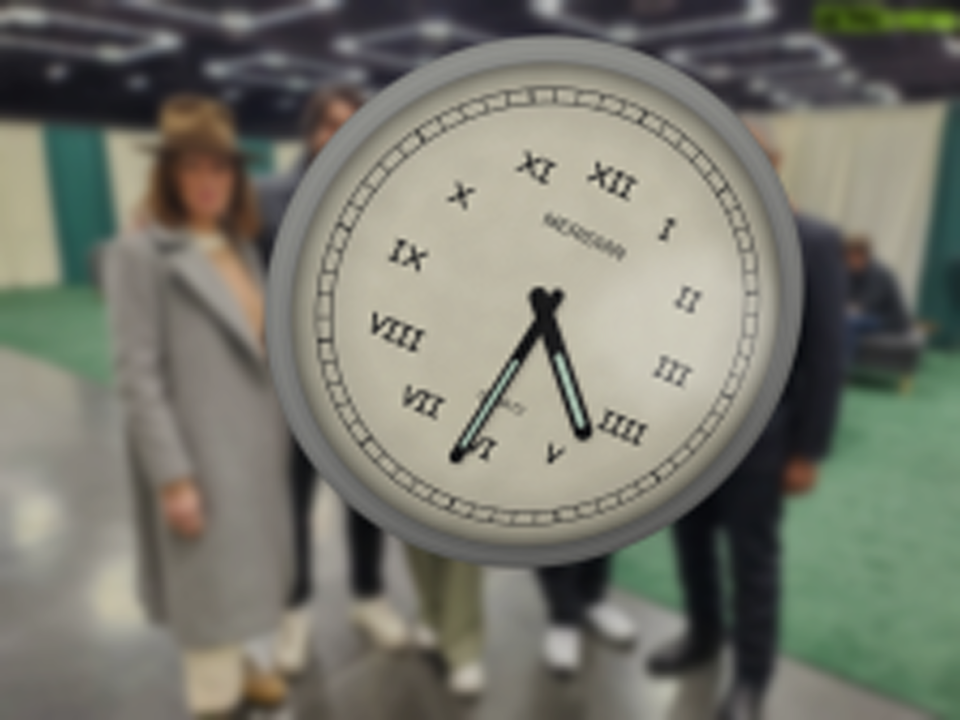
4:31
